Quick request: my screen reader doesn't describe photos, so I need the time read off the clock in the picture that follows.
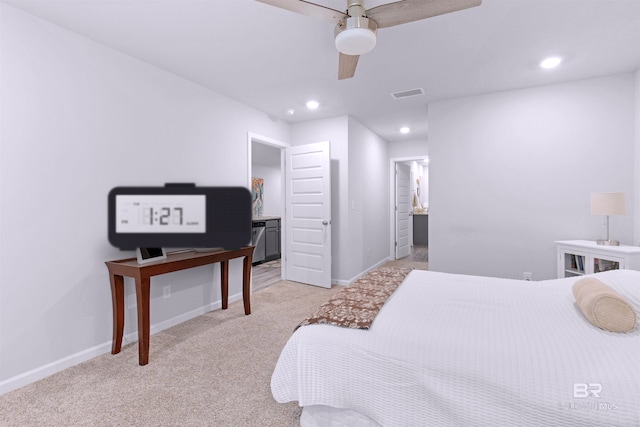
1:27
